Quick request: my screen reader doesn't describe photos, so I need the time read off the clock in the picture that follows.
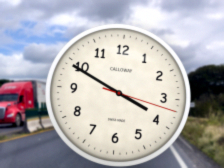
3:49:17
